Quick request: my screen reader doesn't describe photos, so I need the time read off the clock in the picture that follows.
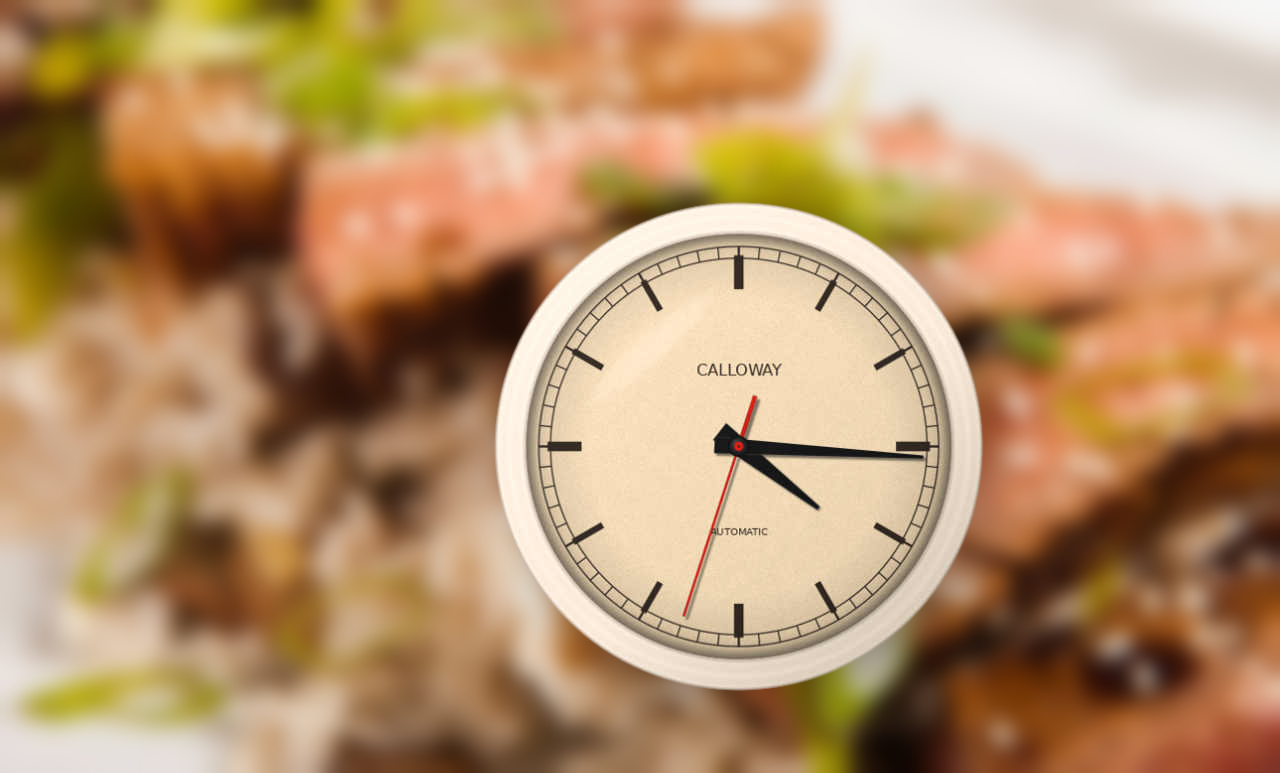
4:15:33
